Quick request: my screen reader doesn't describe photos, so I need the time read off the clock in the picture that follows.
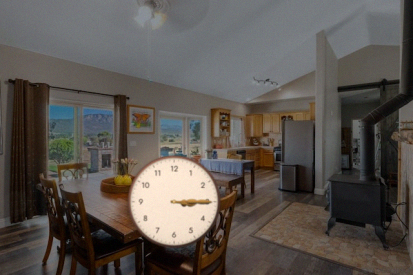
3:15
